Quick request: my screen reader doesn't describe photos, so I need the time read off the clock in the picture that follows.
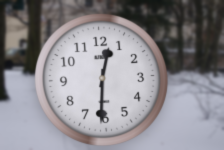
12:31
